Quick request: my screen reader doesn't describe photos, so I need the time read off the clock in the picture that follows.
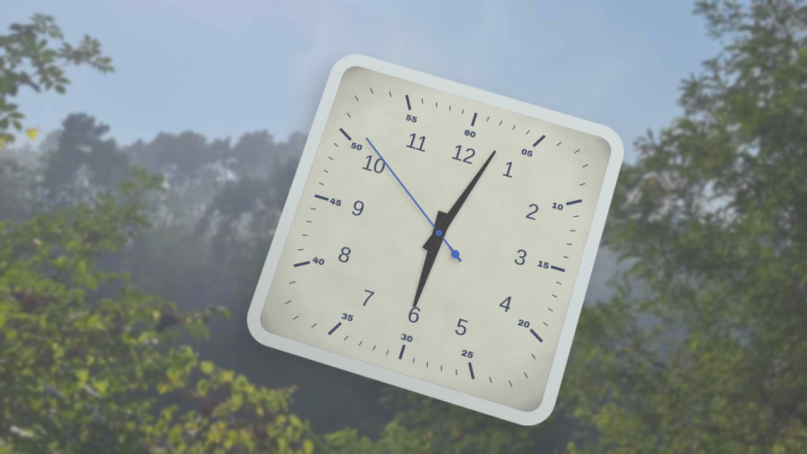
6:02:51
